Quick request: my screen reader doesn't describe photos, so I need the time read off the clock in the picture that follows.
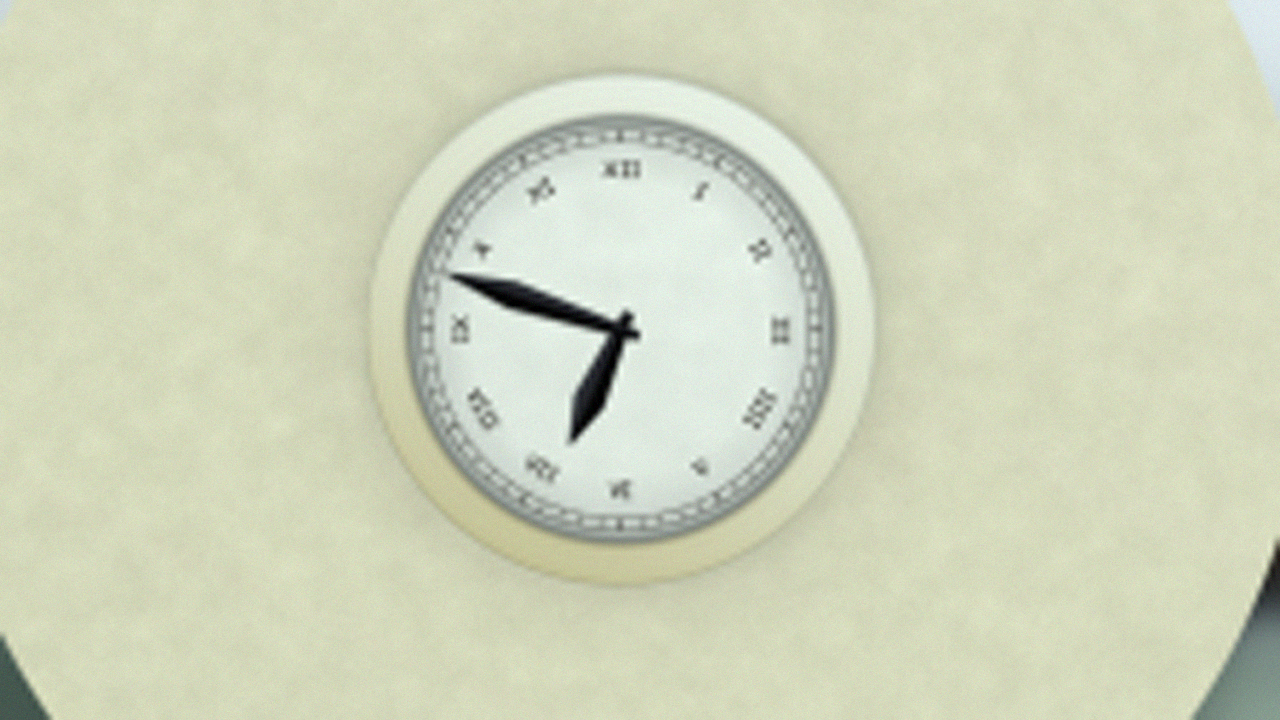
6:48
